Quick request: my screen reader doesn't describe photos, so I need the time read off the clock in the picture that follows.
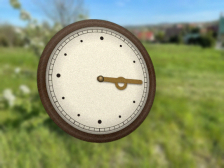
3:15
